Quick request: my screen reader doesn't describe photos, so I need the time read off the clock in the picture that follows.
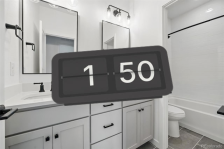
1:50
